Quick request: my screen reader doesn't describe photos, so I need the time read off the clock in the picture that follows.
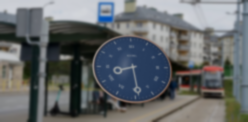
8:29
